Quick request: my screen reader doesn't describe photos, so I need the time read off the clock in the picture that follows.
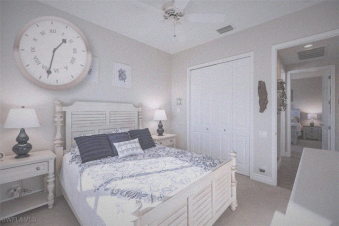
1:33
